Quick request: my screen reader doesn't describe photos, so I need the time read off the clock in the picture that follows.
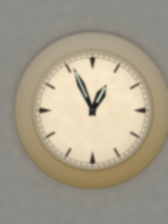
12:56
